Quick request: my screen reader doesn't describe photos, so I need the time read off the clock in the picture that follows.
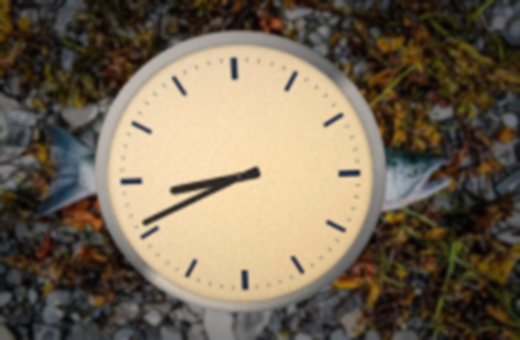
8:41
